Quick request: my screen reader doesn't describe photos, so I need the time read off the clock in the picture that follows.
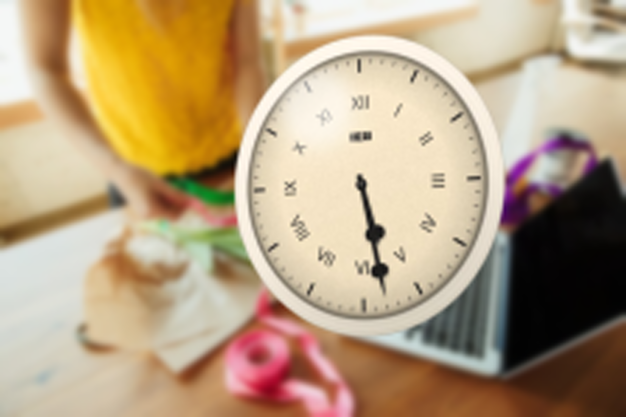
5:28
